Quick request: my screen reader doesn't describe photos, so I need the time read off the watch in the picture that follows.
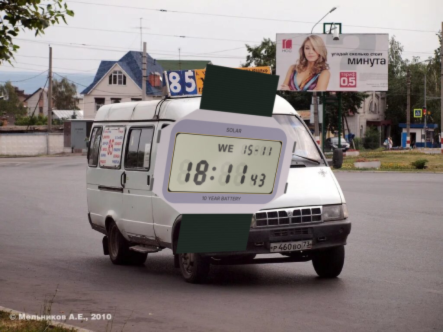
18:11:43
